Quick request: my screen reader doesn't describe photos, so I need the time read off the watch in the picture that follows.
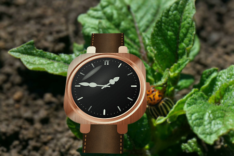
1:46
